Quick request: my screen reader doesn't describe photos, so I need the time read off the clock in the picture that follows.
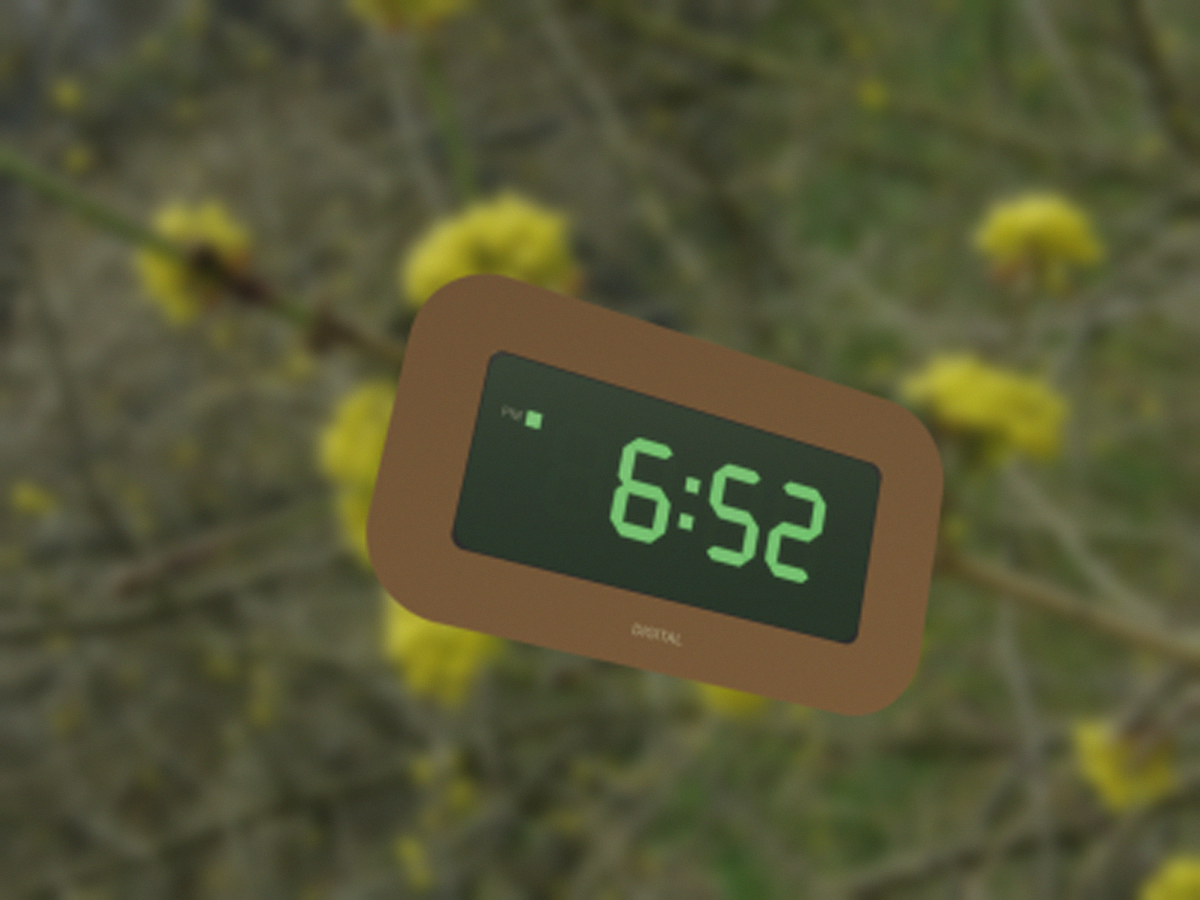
6:52
